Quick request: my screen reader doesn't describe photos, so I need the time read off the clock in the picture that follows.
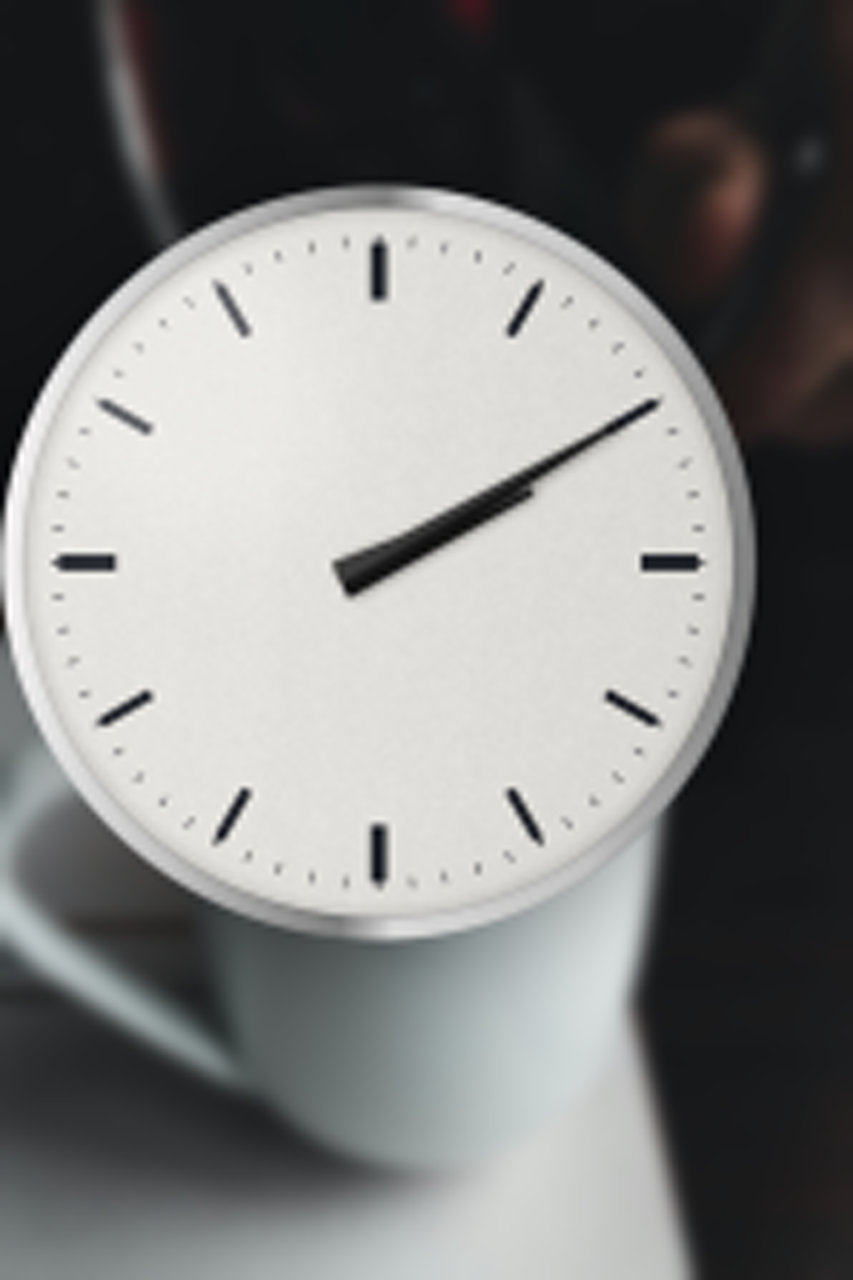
2:10
